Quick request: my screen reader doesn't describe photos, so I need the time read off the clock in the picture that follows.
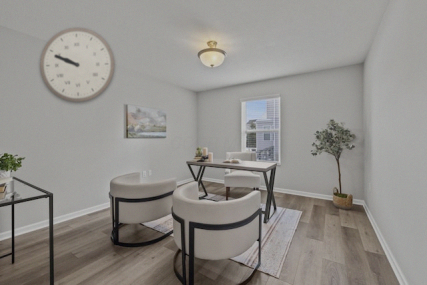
9:49
